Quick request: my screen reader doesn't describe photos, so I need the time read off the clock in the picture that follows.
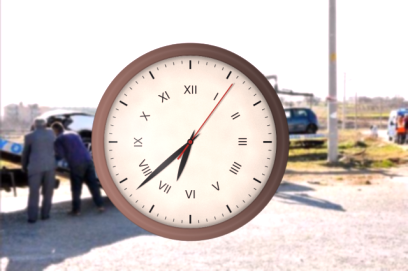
6:38:06
